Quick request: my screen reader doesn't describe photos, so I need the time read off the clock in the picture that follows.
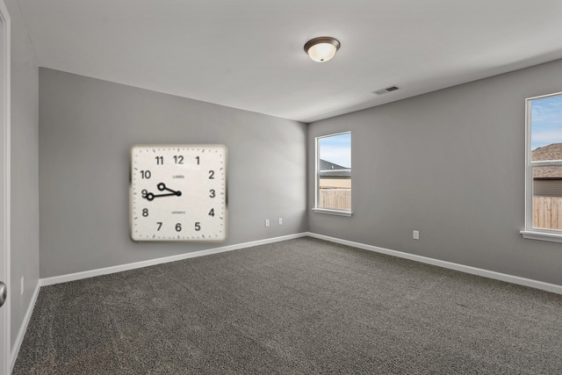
9:44
